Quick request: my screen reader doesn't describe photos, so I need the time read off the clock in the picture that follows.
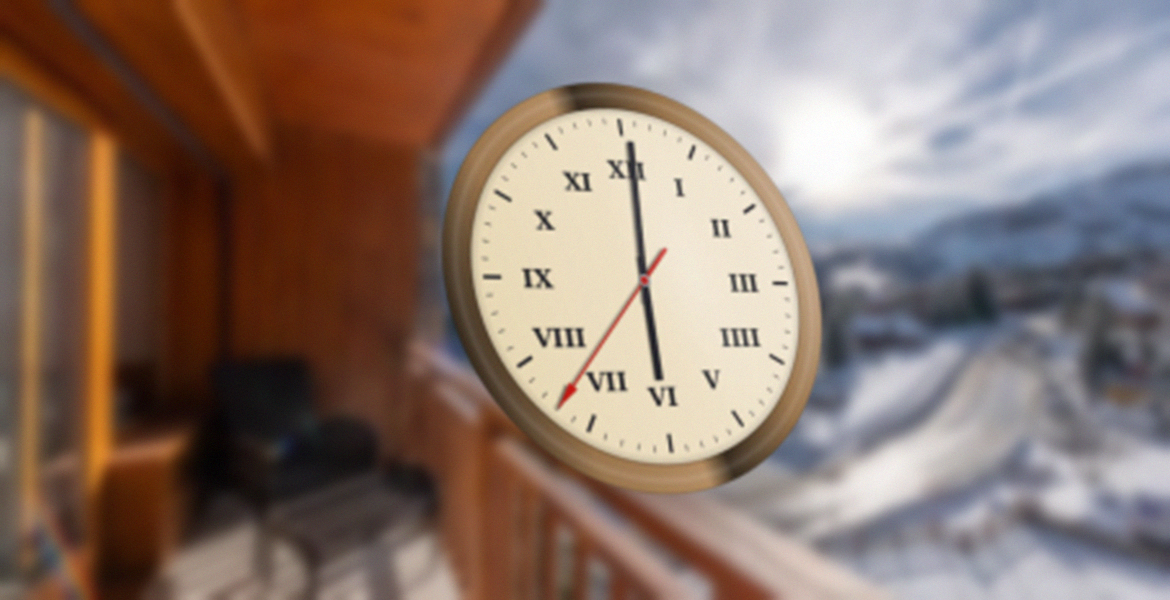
6:00:37
